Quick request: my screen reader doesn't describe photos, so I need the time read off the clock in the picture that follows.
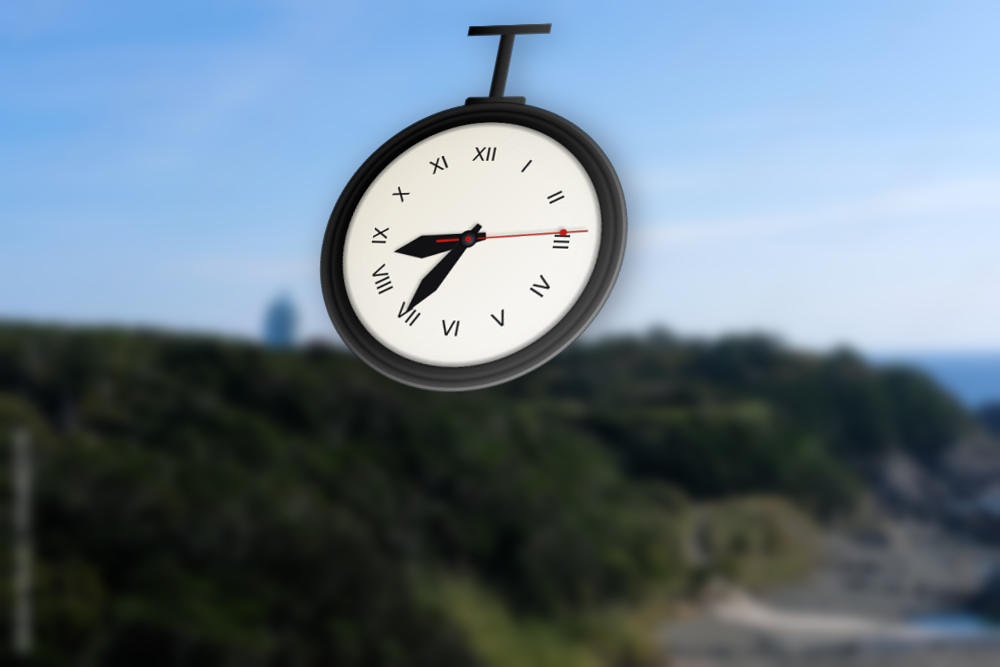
8:35:14
